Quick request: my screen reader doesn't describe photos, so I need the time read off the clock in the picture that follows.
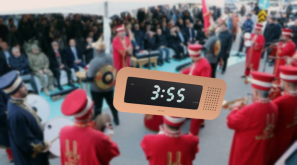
3:55
